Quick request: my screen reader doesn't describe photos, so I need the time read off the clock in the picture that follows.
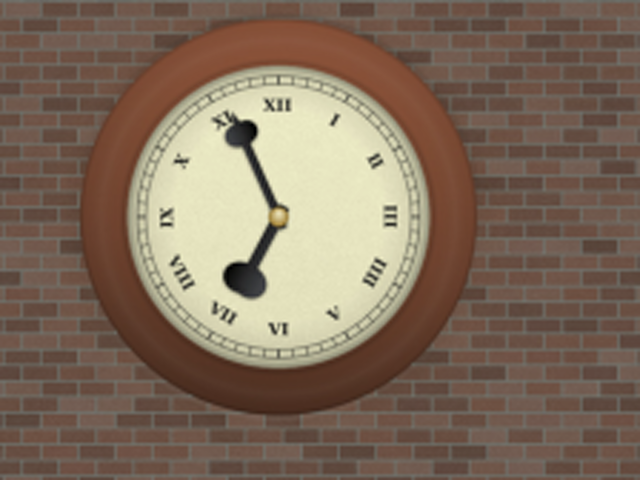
6:56
